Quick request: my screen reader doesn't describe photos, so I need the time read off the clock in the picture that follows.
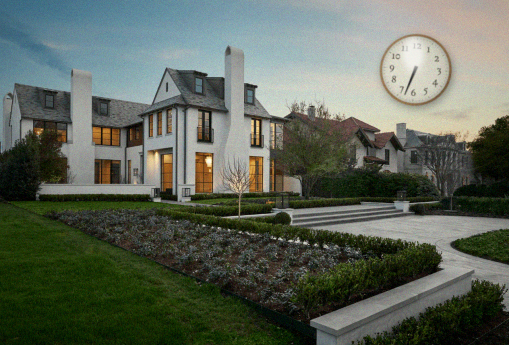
6:33
